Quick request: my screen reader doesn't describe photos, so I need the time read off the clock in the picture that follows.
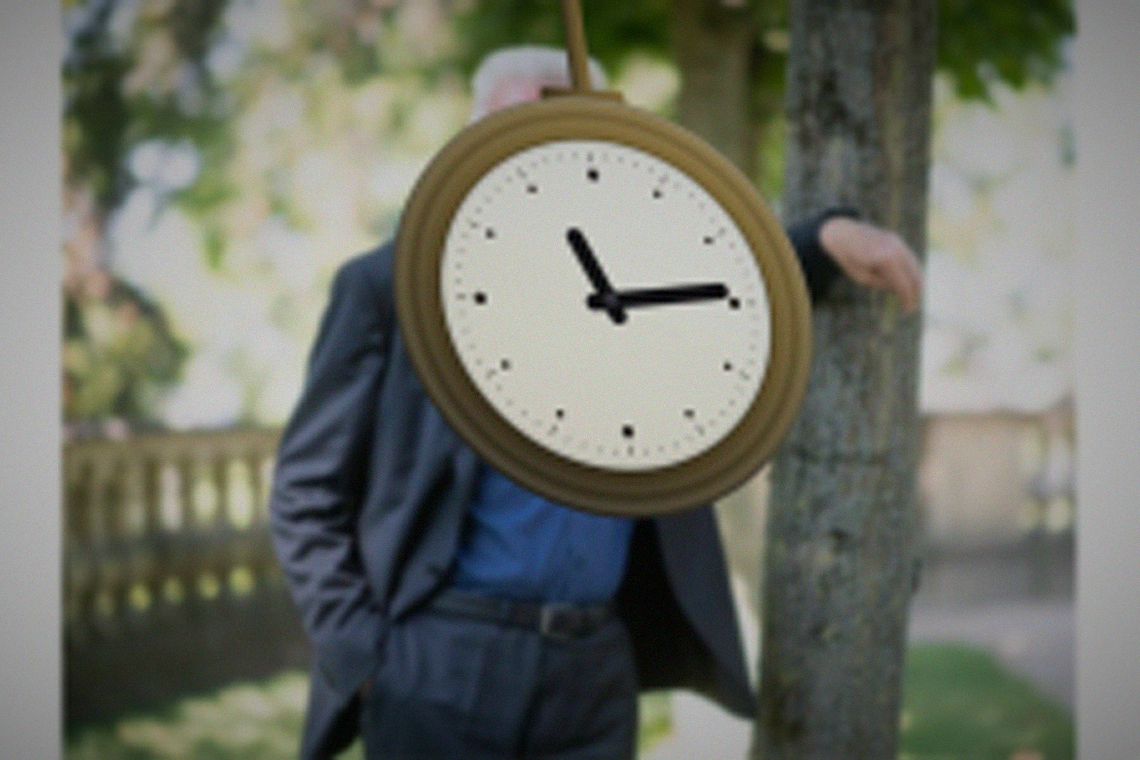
11:14
